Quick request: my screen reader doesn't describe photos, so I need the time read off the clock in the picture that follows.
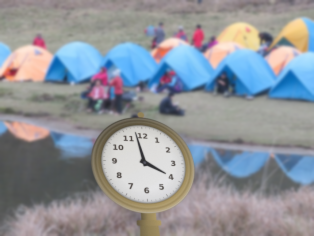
3:58
